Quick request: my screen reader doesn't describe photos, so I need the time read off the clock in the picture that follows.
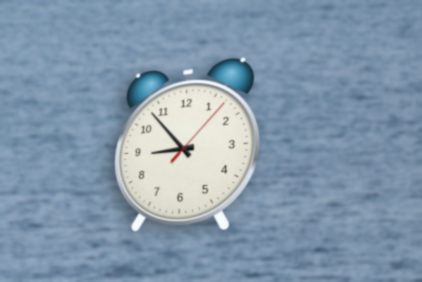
8:53:07
